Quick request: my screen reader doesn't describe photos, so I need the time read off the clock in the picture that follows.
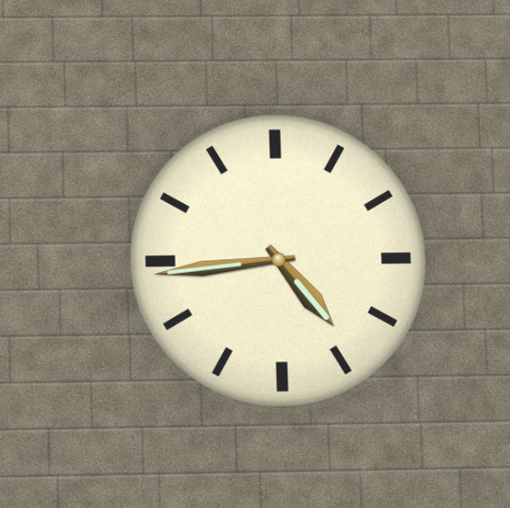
4:44
